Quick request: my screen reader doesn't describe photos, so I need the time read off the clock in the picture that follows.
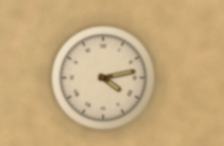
4:13
